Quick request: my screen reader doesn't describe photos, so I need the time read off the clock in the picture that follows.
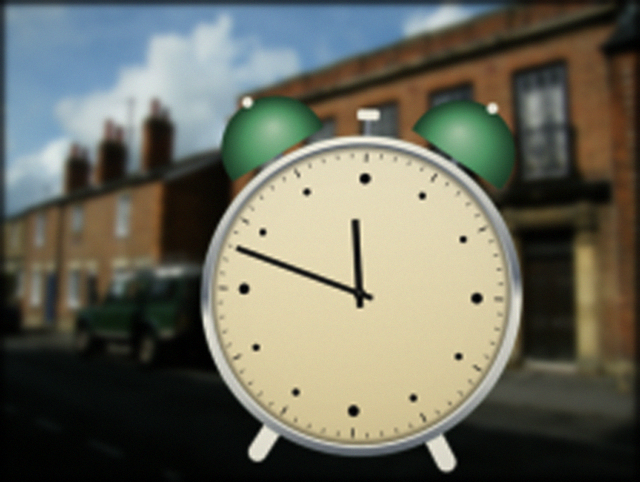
11:48
